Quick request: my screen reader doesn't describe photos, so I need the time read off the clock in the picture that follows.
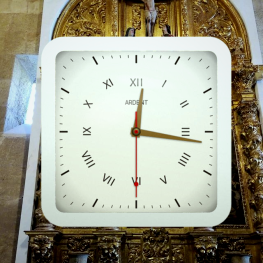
12:16:30
